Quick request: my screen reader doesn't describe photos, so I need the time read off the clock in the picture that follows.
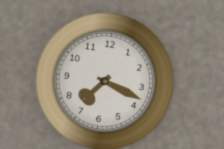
7:18
